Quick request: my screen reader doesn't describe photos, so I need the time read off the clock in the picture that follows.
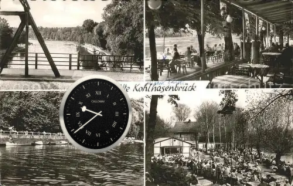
9:39
